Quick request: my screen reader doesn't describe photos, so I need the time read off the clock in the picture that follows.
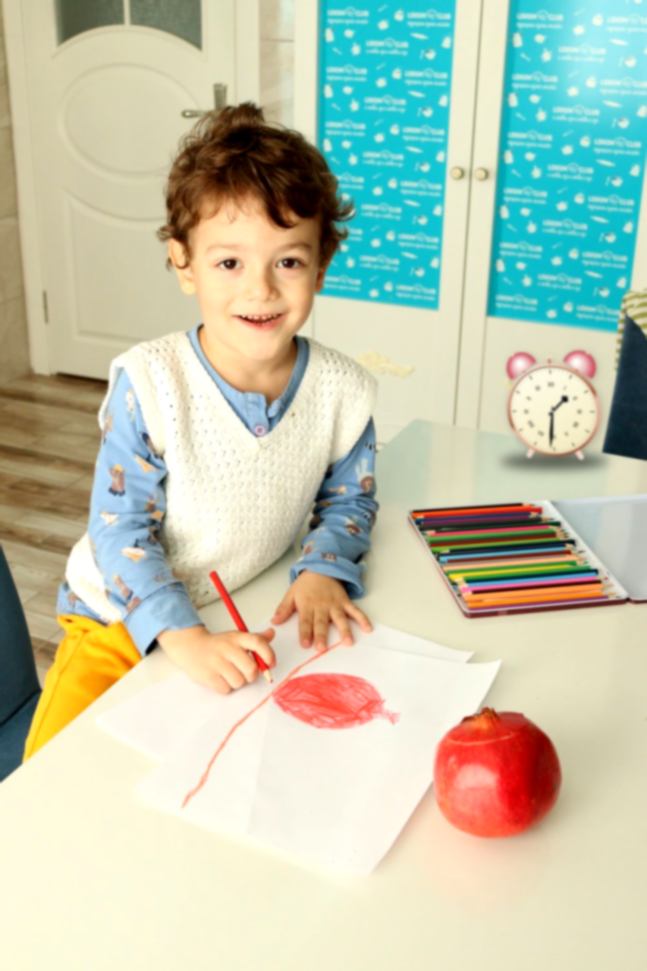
1:31
